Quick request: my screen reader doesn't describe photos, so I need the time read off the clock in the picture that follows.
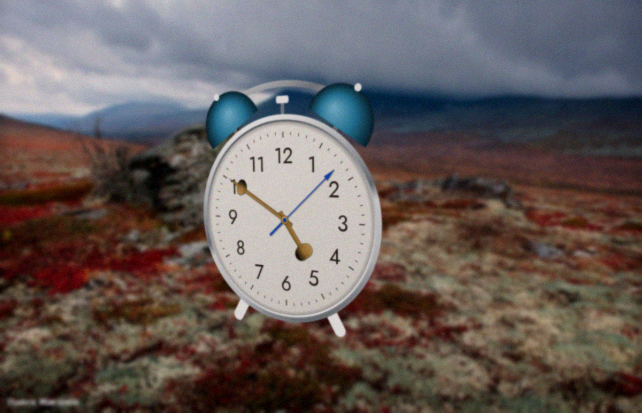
4:50:08
